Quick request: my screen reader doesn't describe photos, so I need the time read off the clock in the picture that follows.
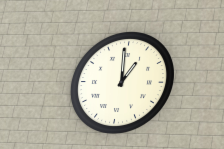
12:59
